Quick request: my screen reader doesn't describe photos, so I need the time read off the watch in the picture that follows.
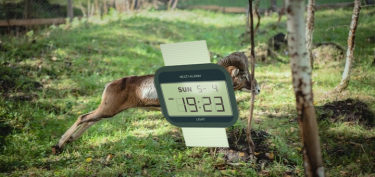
19:23
